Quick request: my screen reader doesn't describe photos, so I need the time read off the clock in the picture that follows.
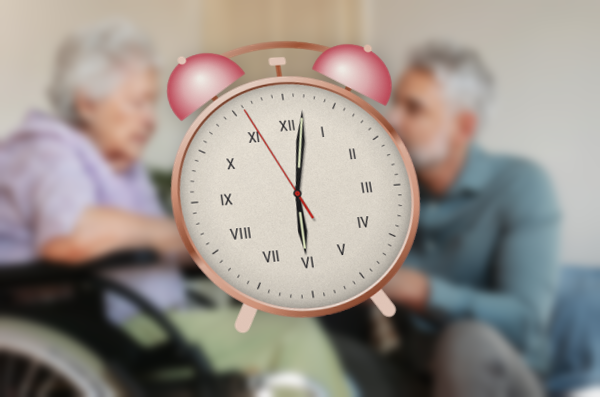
6:01:56
